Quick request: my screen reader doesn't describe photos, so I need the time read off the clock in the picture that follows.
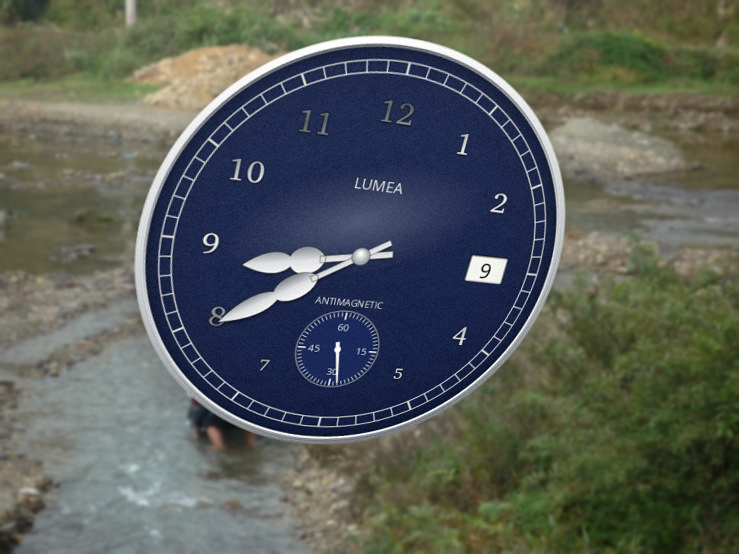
8:39:28
